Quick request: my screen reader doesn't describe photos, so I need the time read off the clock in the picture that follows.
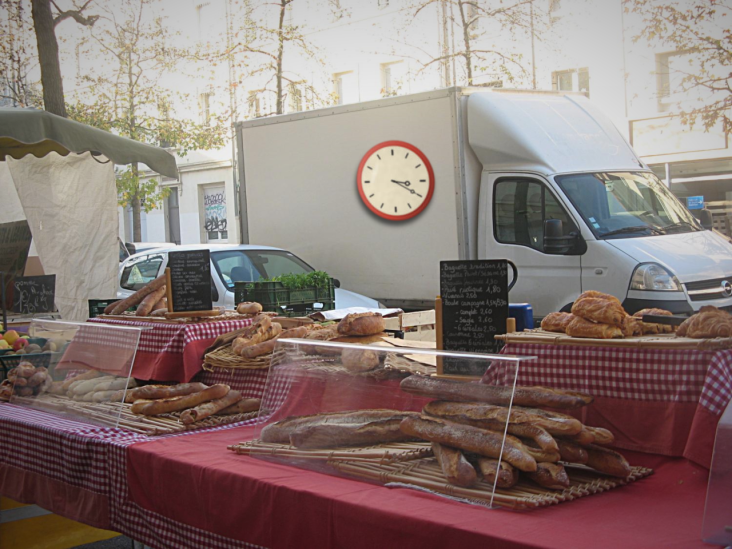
3:20
